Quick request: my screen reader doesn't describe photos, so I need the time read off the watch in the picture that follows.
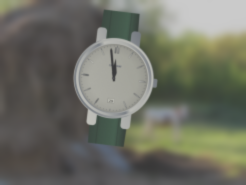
11:58
